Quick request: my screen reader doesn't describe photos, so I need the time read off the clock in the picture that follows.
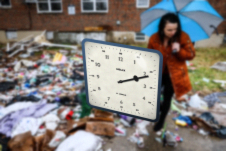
2:11
